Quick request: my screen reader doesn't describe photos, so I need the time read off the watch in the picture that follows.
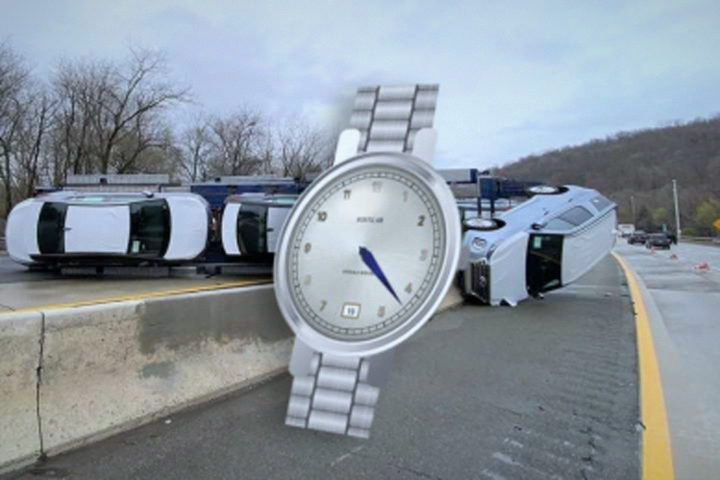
4:22
